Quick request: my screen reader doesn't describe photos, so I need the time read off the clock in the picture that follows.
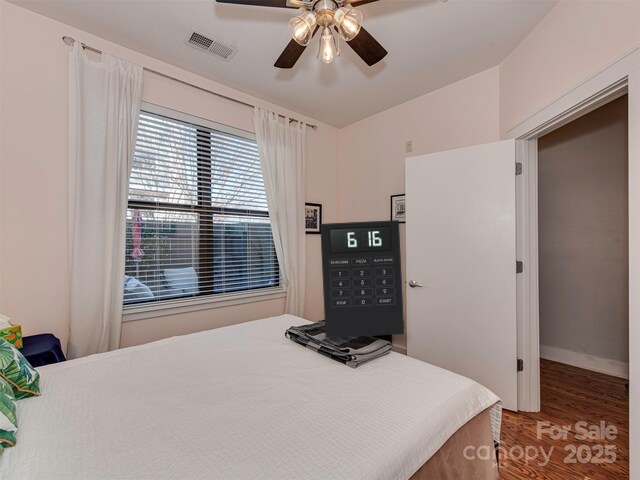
6:16
